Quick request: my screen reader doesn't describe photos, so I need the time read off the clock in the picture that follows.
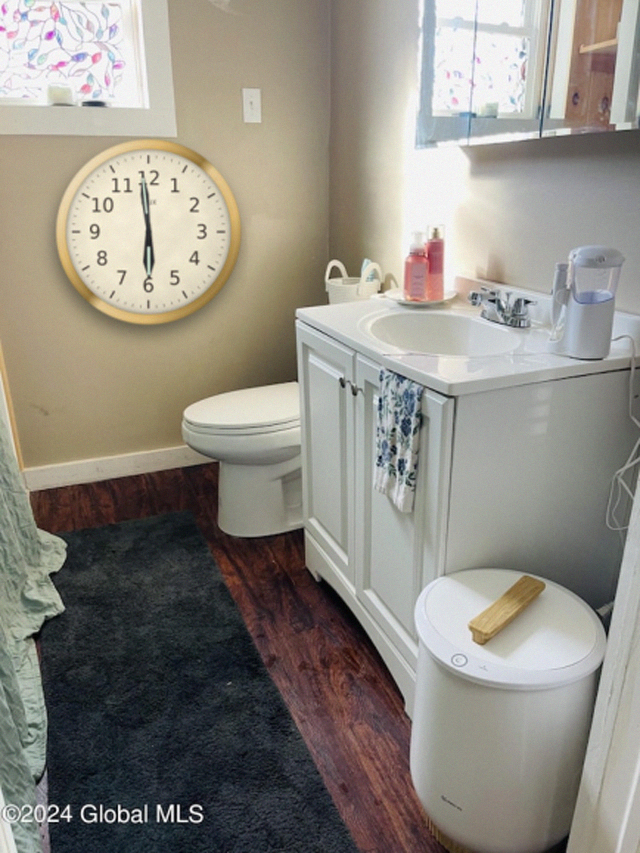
5:59
